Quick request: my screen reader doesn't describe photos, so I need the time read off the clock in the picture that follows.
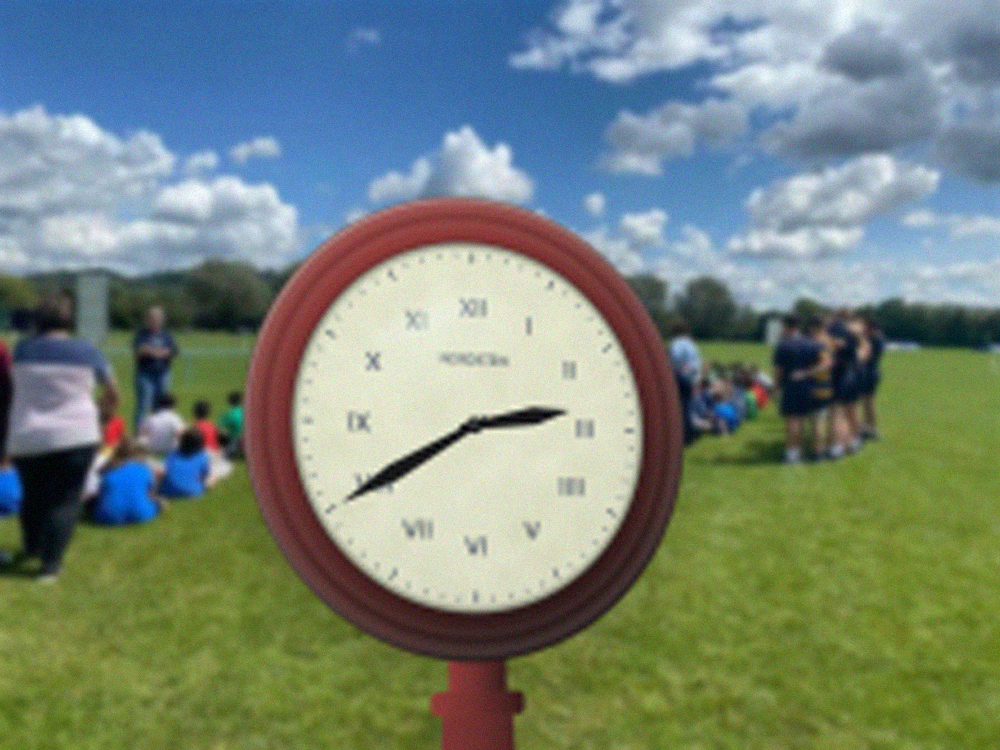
2:40
